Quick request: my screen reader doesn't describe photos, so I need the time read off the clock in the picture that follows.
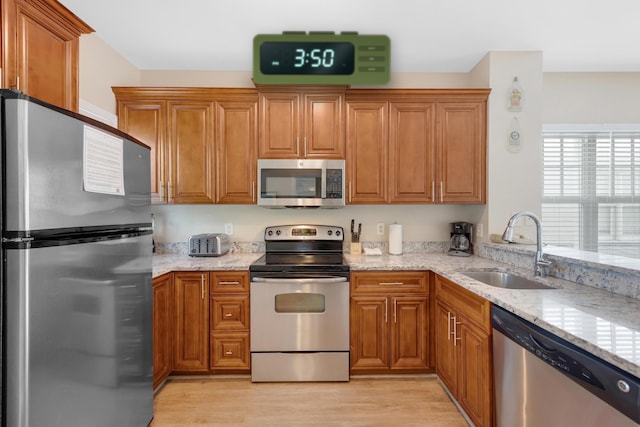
3:50
